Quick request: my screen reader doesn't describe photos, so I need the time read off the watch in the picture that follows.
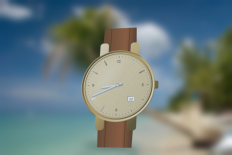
8:41
